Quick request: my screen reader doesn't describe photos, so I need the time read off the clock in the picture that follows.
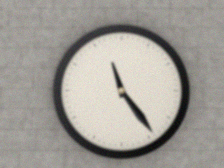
11:24
